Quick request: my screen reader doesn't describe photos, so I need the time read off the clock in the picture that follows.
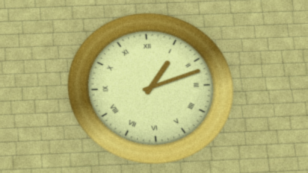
1:12
